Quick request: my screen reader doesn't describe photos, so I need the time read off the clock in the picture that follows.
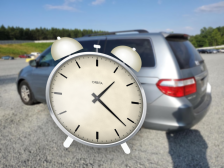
1:22
